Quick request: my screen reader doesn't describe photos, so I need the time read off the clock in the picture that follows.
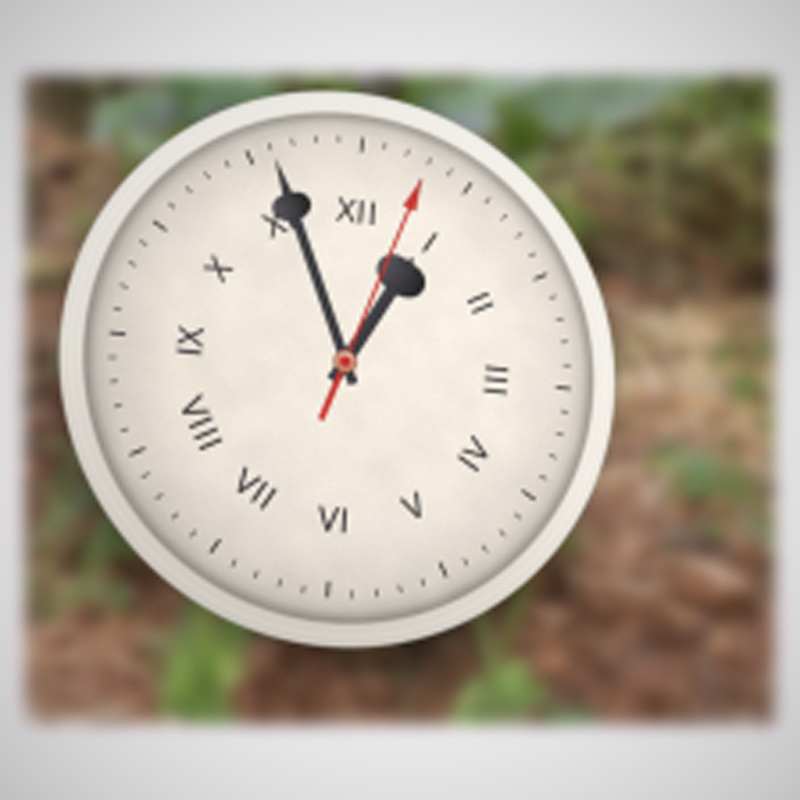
12:56:03
